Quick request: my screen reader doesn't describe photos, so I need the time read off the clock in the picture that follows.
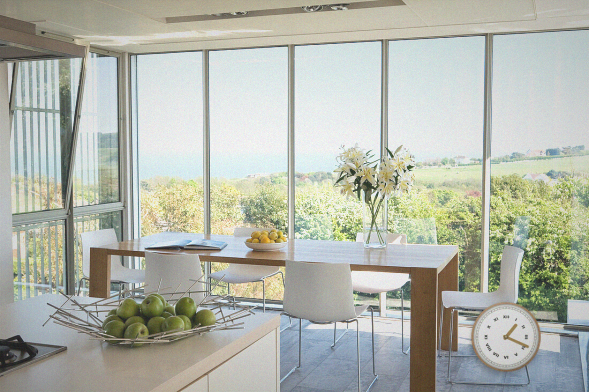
1:19
